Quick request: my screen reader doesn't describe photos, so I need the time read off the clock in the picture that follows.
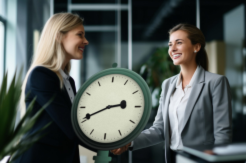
2:41
